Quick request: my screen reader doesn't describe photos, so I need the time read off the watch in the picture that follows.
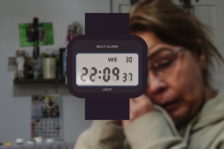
22:09:37
